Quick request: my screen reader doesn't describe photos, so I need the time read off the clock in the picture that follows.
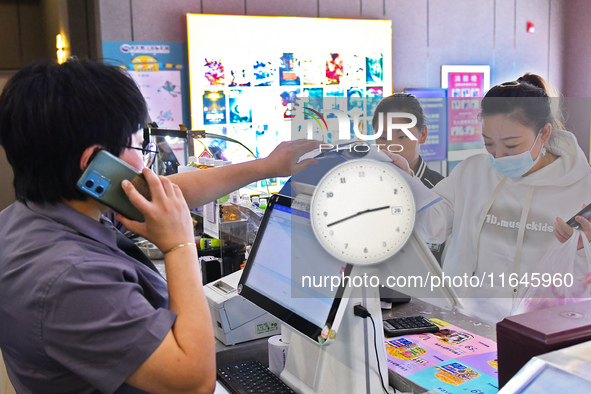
2:42
